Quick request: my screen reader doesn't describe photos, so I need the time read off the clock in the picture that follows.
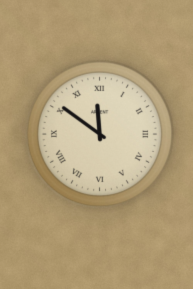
11:51
